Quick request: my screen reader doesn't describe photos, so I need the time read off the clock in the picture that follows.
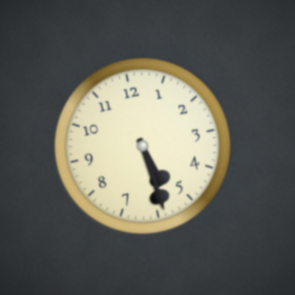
5:29
